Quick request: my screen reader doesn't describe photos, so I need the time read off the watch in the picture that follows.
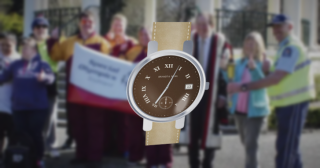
7:04
